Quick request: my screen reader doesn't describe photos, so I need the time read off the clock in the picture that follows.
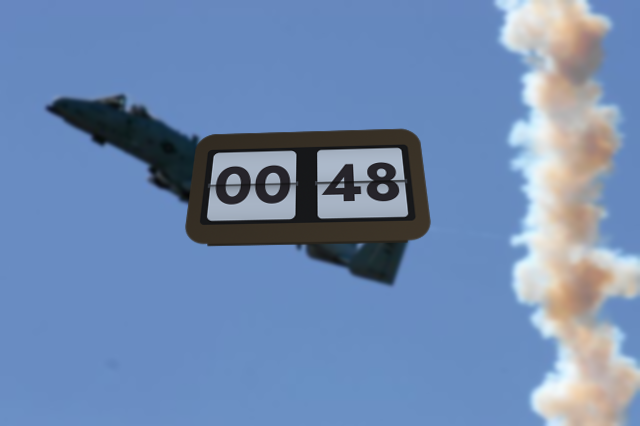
0:48
